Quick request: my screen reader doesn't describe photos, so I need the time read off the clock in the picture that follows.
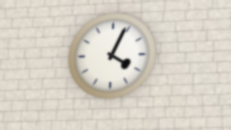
4:04
